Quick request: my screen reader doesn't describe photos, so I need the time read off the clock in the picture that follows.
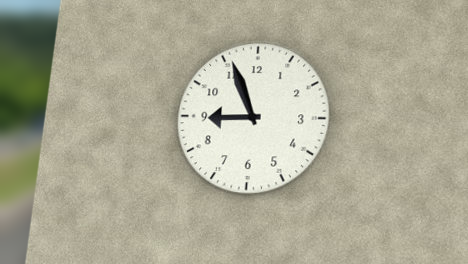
8:56
